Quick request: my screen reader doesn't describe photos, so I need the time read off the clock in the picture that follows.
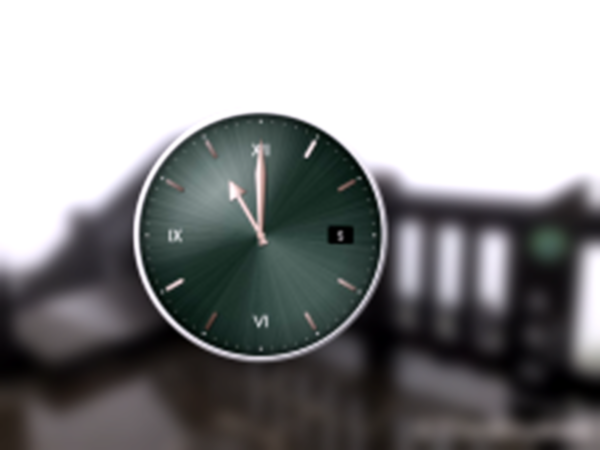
11:00
